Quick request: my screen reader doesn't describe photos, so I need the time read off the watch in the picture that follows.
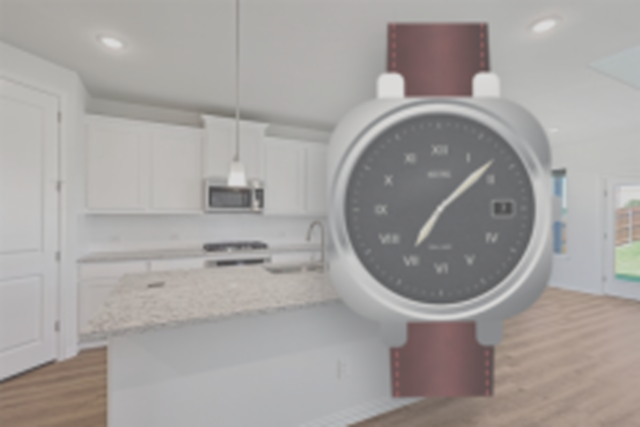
7:08
